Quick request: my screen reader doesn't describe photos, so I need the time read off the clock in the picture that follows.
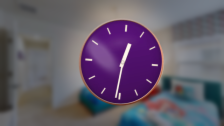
12:31
